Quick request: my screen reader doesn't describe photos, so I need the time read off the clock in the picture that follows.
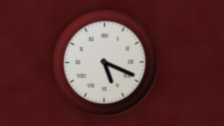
5:19
